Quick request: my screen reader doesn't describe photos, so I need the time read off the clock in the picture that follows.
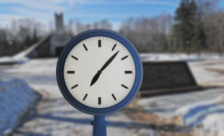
7:07
